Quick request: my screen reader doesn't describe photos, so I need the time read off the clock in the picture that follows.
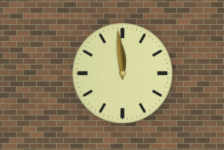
11:59
